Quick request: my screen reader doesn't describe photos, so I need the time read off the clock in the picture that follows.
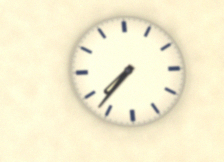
7:37
